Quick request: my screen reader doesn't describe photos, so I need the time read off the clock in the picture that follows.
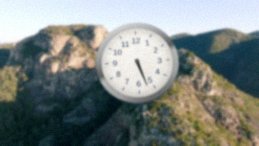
5:27
